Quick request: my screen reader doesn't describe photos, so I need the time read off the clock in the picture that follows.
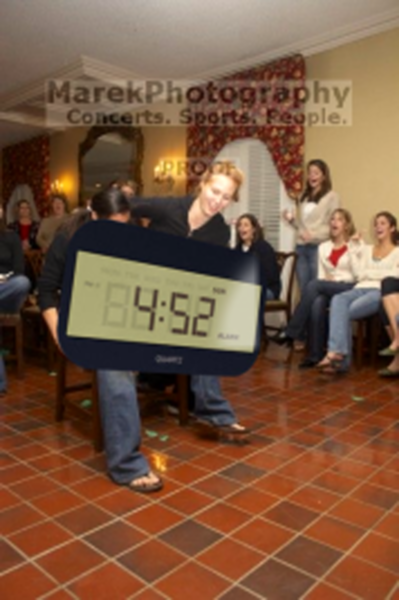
4:52
